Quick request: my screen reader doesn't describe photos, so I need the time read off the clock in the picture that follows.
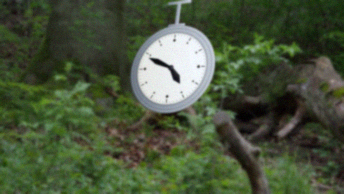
4:49
